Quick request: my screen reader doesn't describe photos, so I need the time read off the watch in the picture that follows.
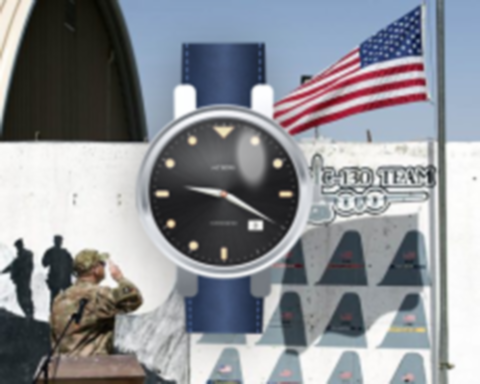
9:20
